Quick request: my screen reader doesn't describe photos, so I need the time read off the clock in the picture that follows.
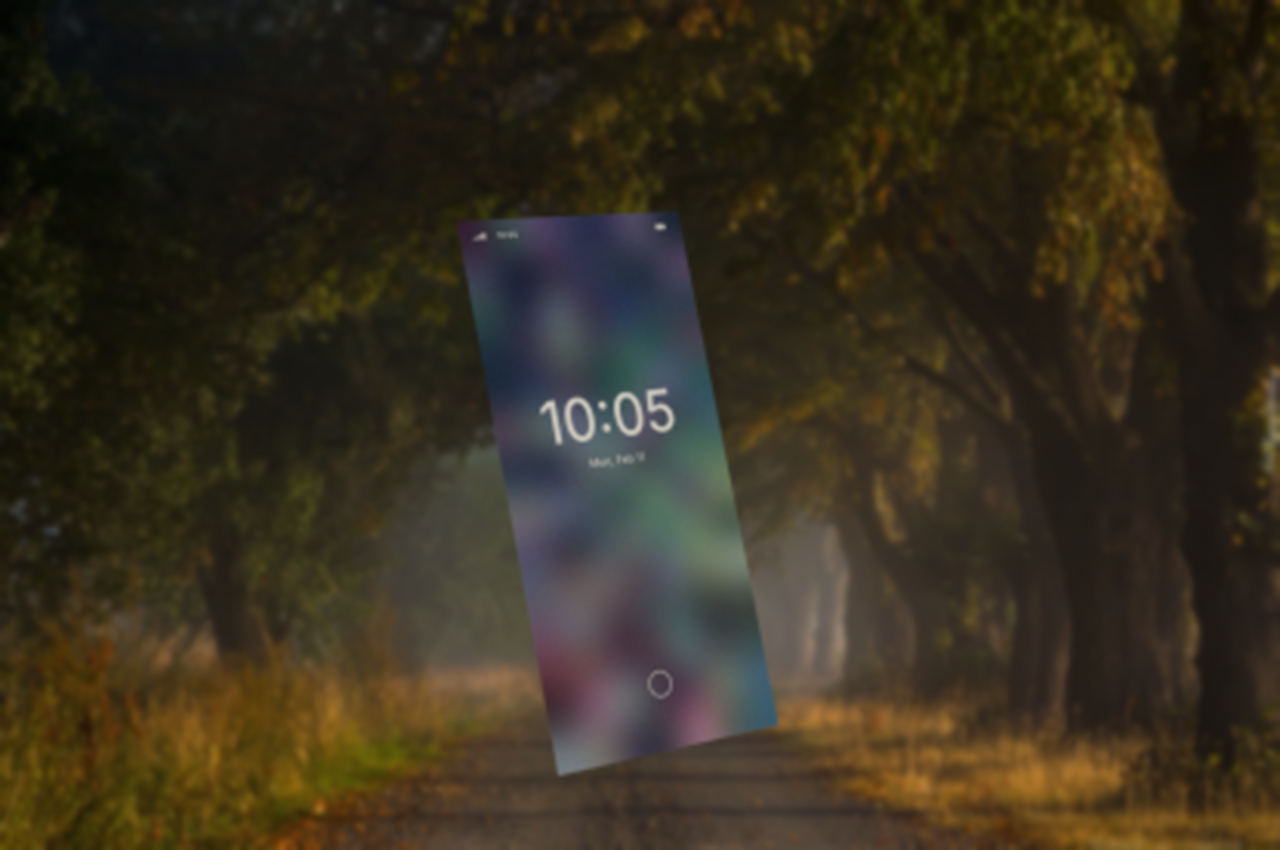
10:05
